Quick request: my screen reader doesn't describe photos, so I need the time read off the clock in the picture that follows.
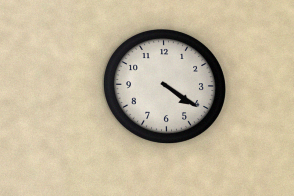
4:21
